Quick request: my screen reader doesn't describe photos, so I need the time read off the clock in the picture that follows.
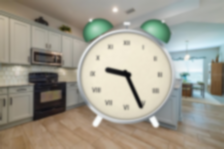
9:26
